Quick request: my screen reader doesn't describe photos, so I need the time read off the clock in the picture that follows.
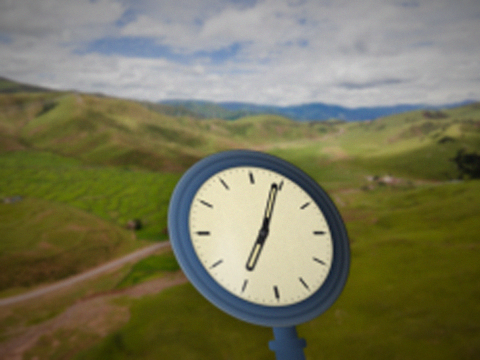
7:04
